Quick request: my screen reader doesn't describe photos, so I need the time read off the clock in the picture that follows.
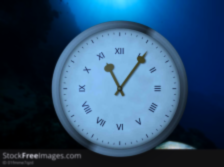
11:06
